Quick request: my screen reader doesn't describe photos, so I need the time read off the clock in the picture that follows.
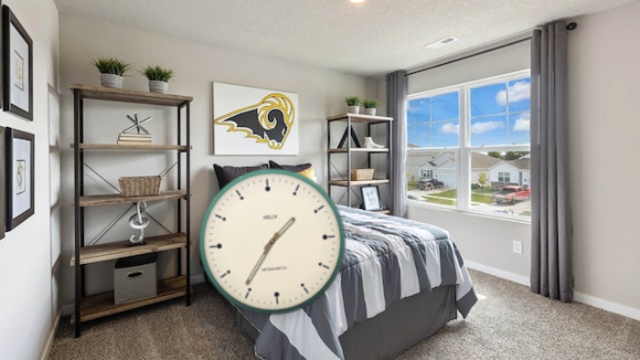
1:36
